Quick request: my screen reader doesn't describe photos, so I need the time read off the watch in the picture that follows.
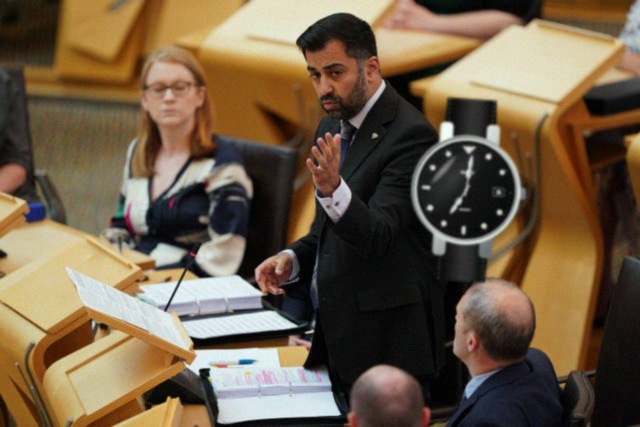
7:01
